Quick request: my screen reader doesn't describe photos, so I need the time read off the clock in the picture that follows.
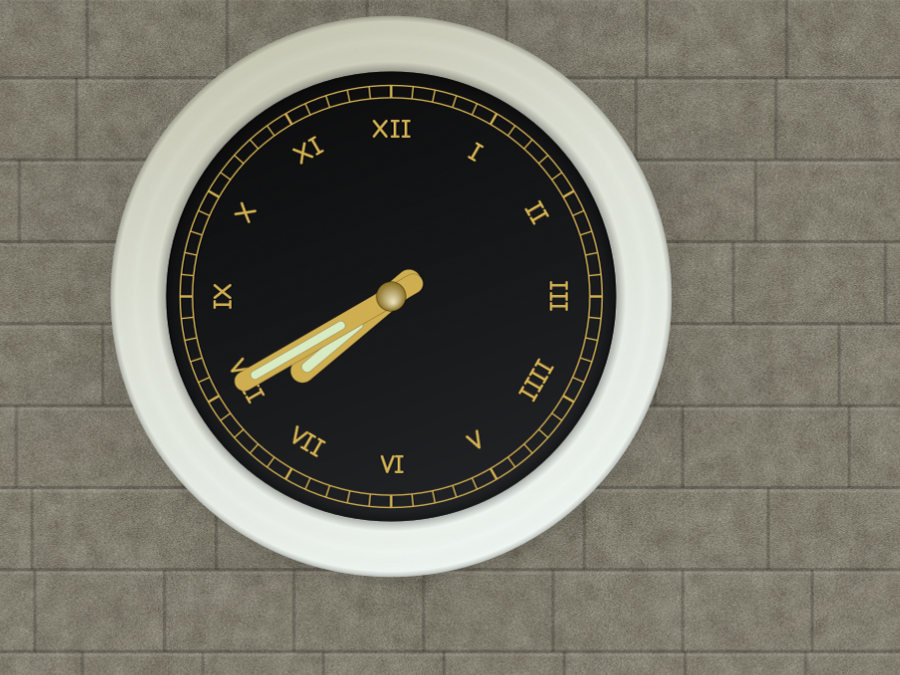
7:40
